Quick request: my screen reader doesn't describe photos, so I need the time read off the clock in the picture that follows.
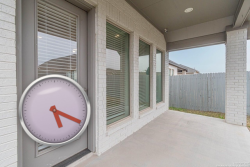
5:19
